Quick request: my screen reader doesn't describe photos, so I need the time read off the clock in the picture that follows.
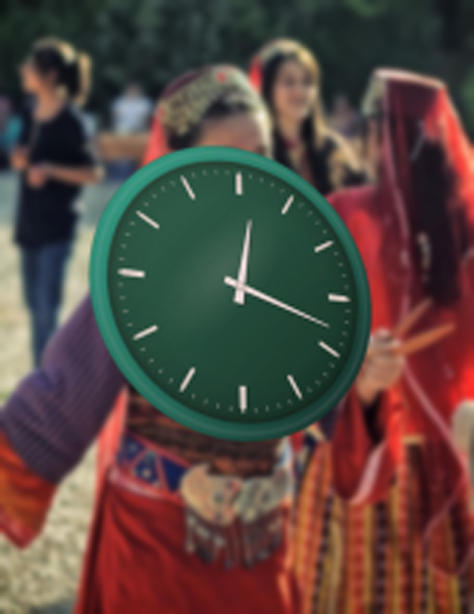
12:18
